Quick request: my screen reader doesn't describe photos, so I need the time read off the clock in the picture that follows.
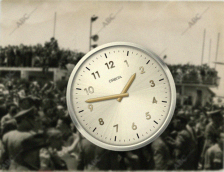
1:47
